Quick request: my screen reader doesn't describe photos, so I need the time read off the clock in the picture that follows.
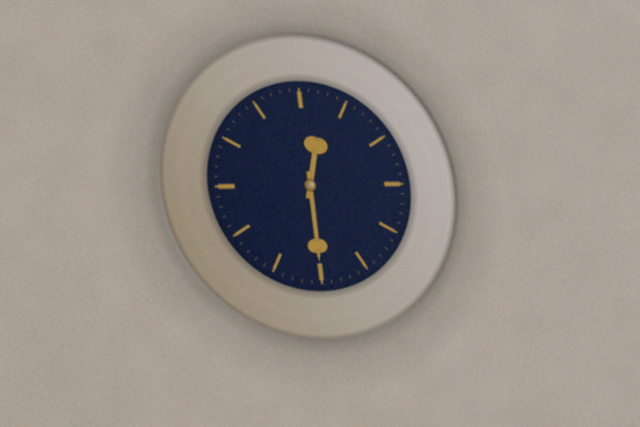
12:30
